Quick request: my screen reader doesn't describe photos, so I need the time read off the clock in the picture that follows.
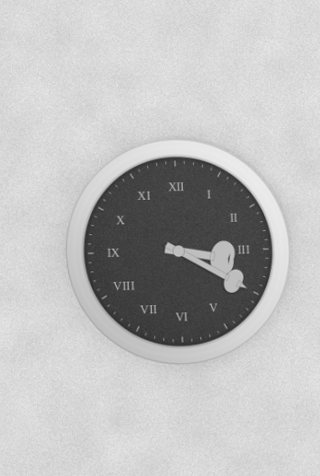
3:20
